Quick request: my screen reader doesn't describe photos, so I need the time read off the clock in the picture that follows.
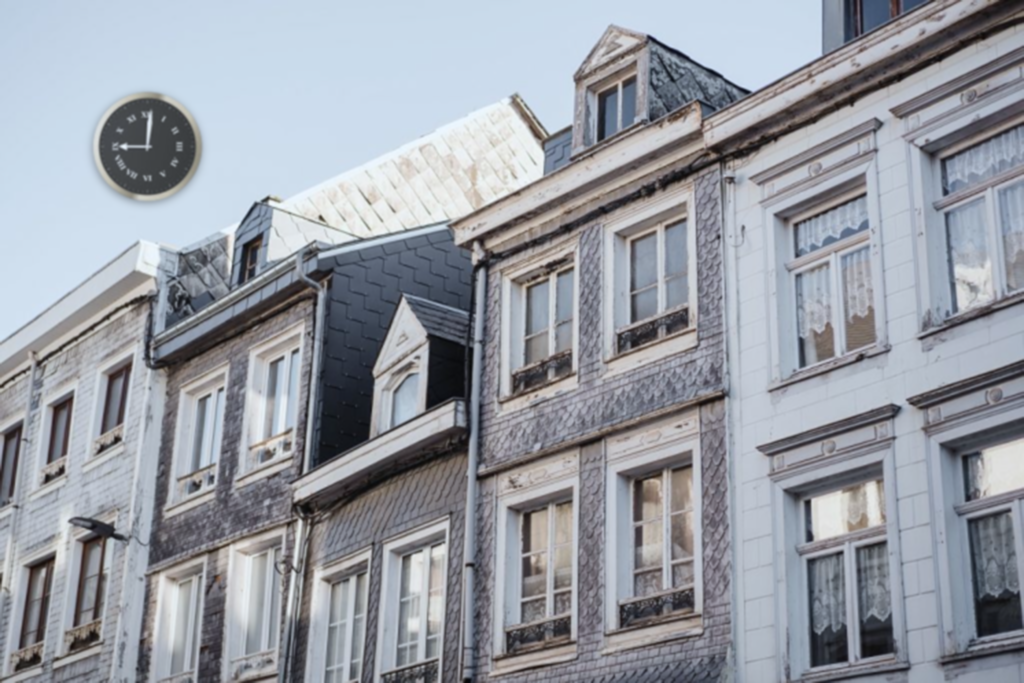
9:01
